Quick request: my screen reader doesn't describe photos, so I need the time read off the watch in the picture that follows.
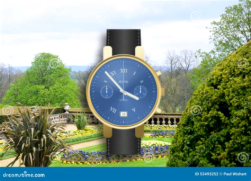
3:53
